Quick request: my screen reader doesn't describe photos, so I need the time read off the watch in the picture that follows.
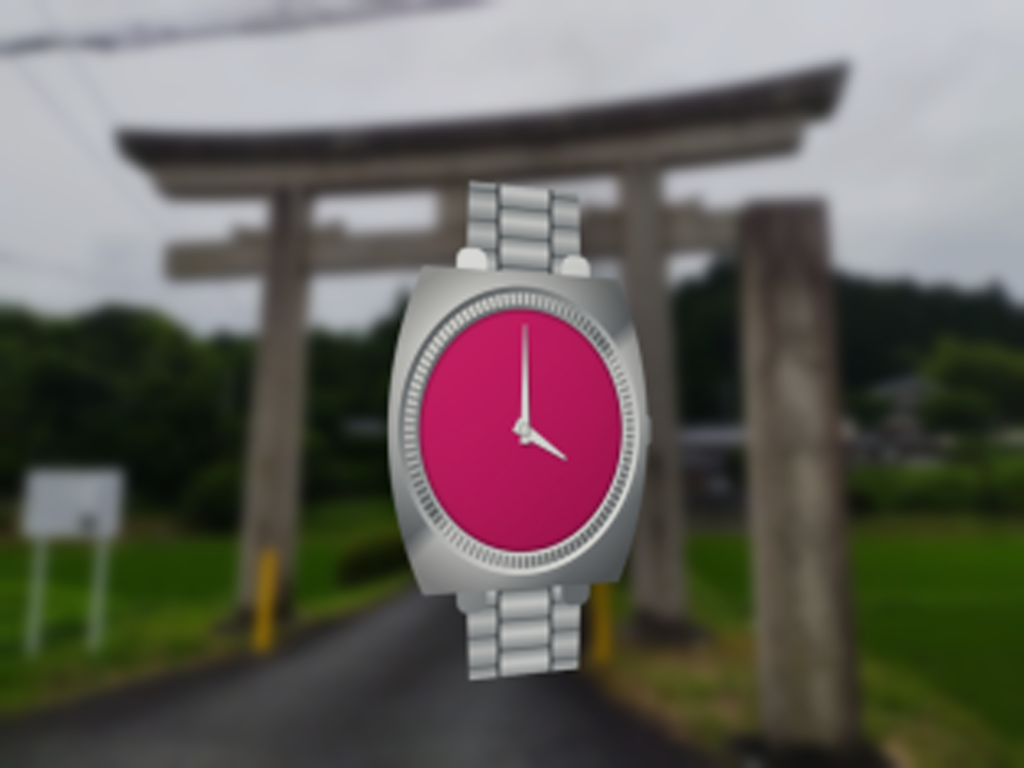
4:00
